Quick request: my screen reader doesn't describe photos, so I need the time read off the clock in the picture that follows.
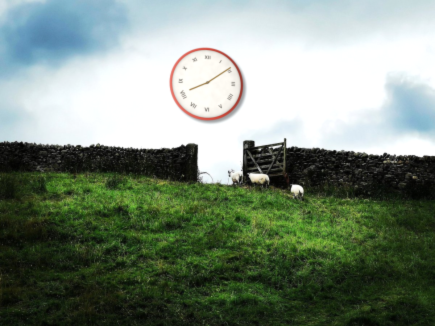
8:09
